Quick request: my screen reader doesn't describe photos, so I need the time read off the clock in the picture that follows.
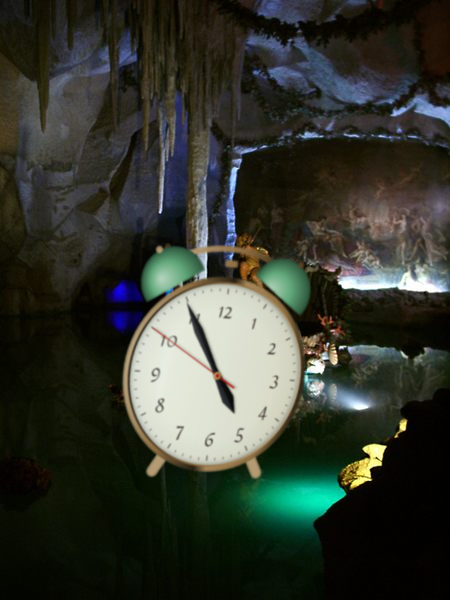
4:54:50
